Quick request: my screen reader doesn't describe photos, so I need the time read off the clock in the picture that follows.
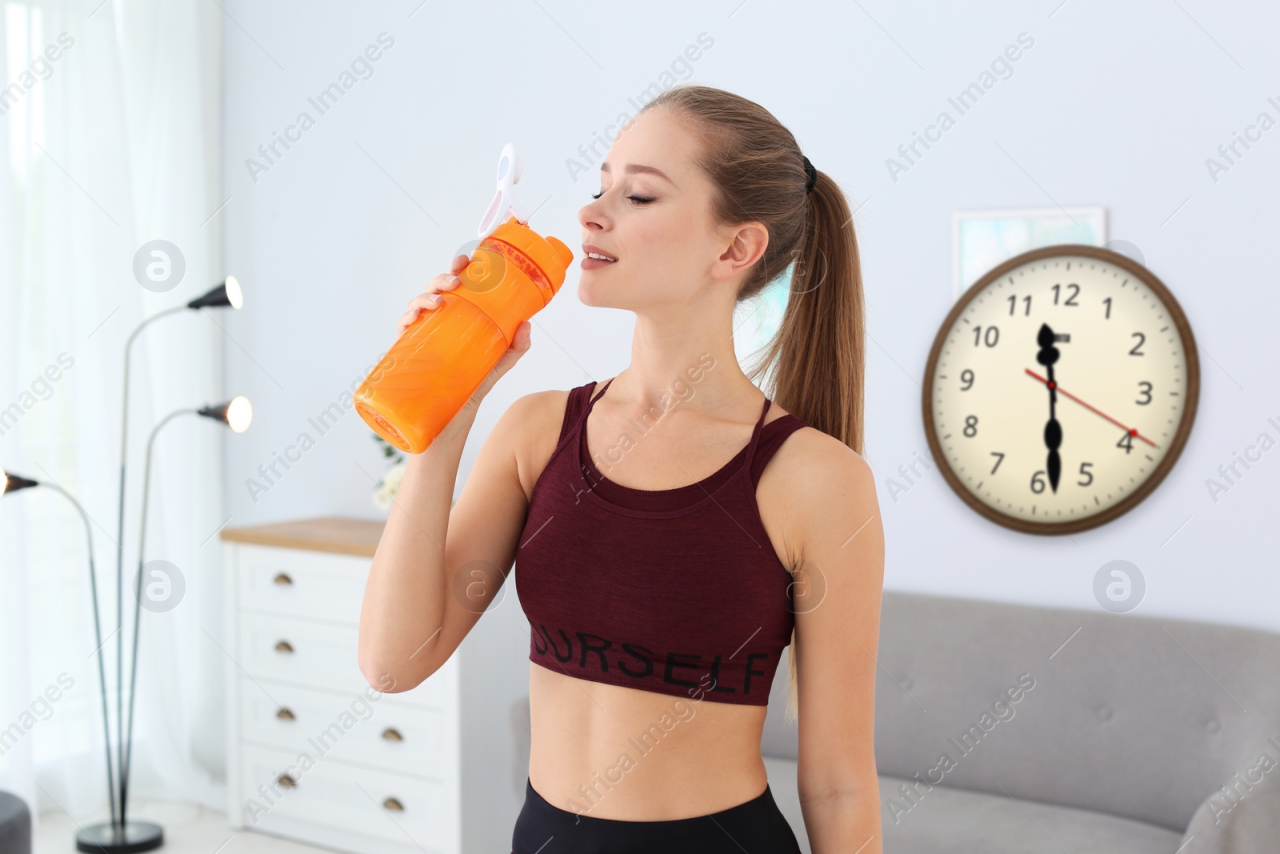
11:28:19
